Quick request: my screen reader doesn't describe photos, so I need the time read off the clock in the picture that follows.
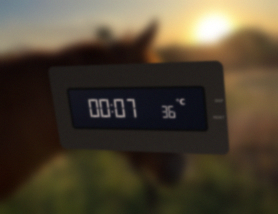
0:07
